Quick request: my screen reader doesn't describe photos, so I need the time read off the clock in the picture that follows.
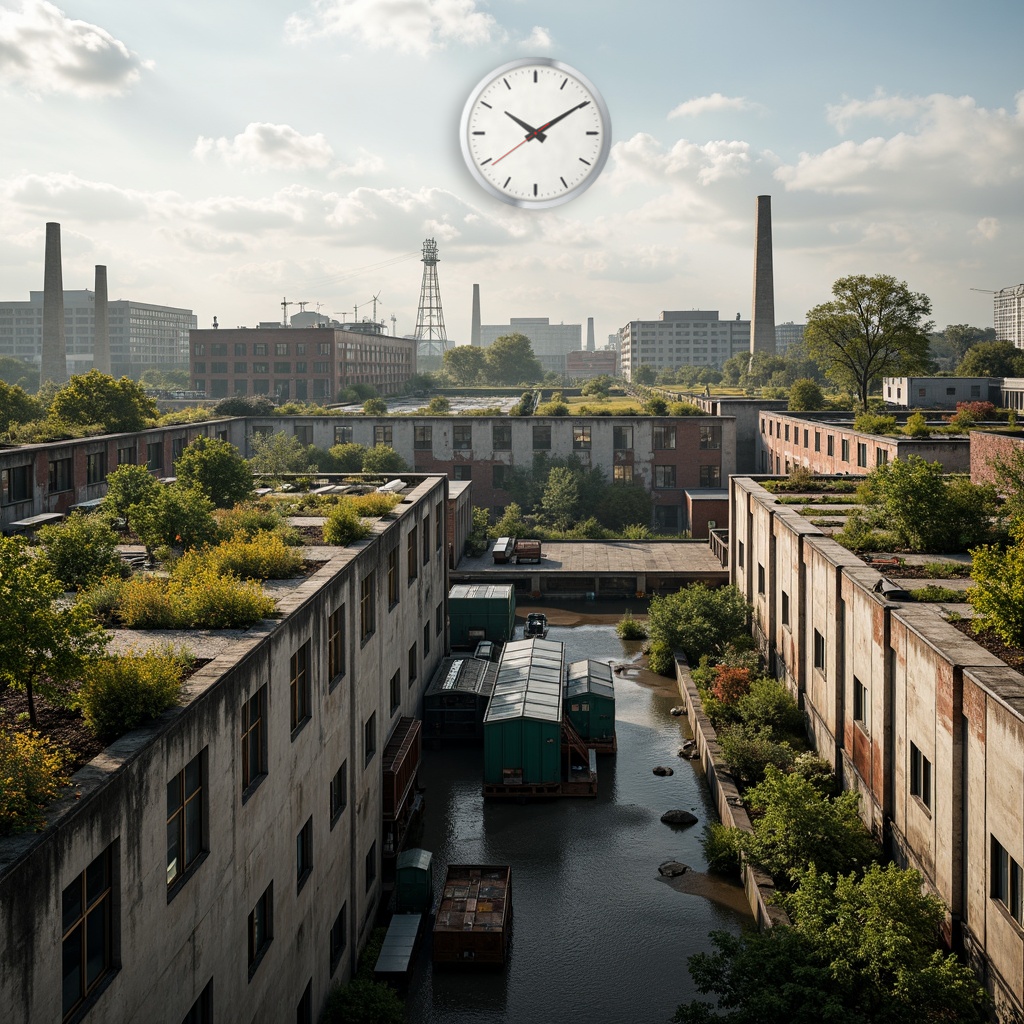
10:09:39
